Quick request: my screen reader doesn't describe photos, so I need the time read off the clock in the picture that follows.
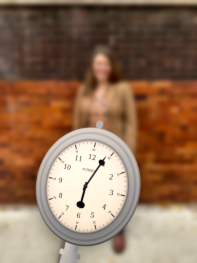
6:04
